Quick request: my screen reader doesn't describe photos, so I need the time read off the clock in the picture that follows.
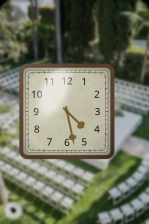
4:28
